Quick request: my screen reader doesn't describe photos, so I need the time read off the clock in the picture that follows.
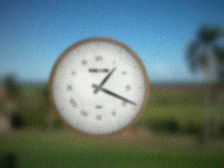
1:19
